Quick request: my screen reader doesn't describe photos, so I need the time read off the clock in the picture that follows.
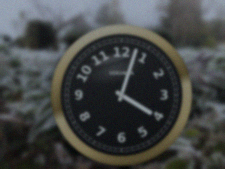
4:03
